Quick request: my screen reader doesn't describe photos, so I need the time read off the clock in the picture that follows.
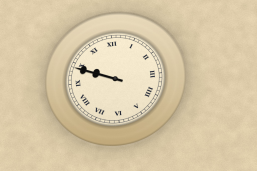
9:49
